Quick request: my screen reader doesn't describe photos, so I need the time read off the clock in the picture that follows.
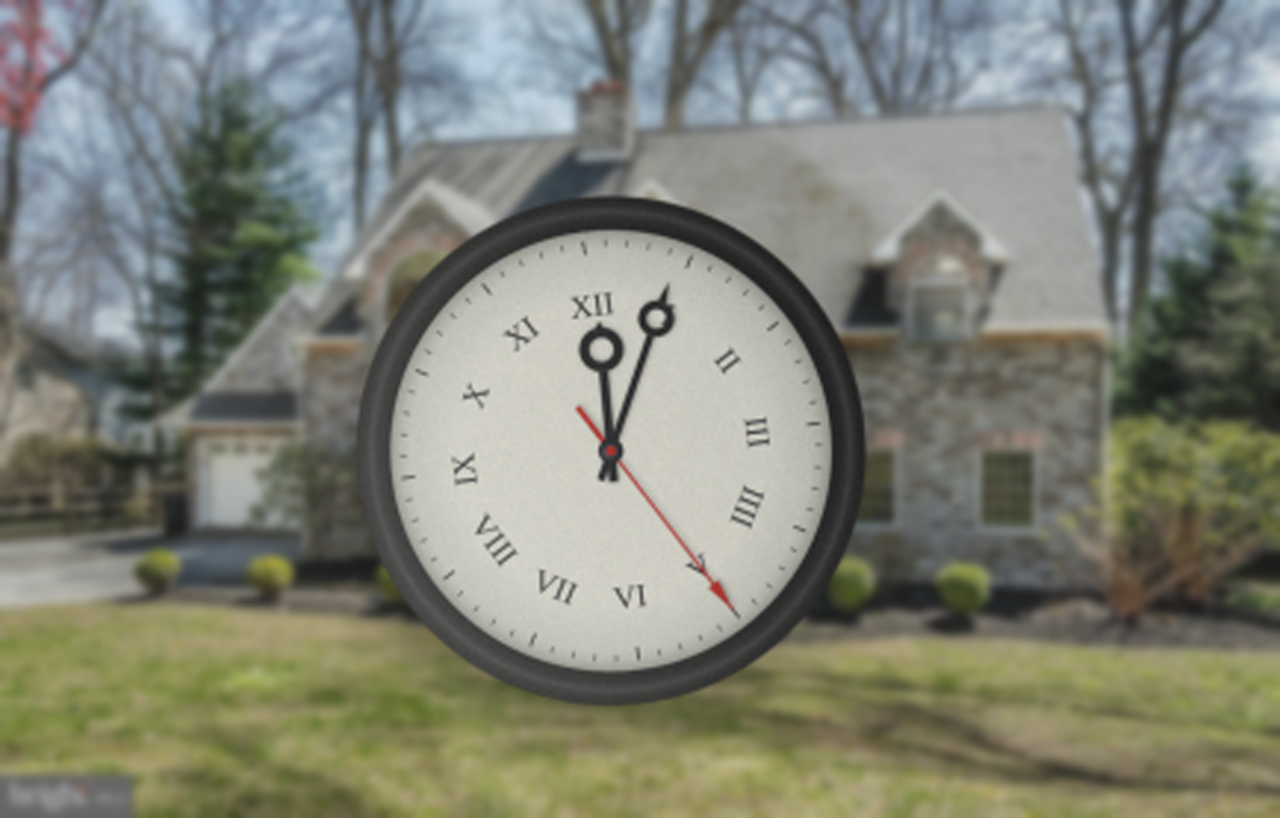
12:04:25
